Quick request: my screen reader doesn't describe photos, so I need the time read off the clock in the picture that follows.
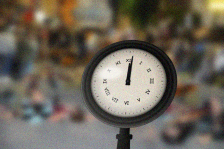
12:01
